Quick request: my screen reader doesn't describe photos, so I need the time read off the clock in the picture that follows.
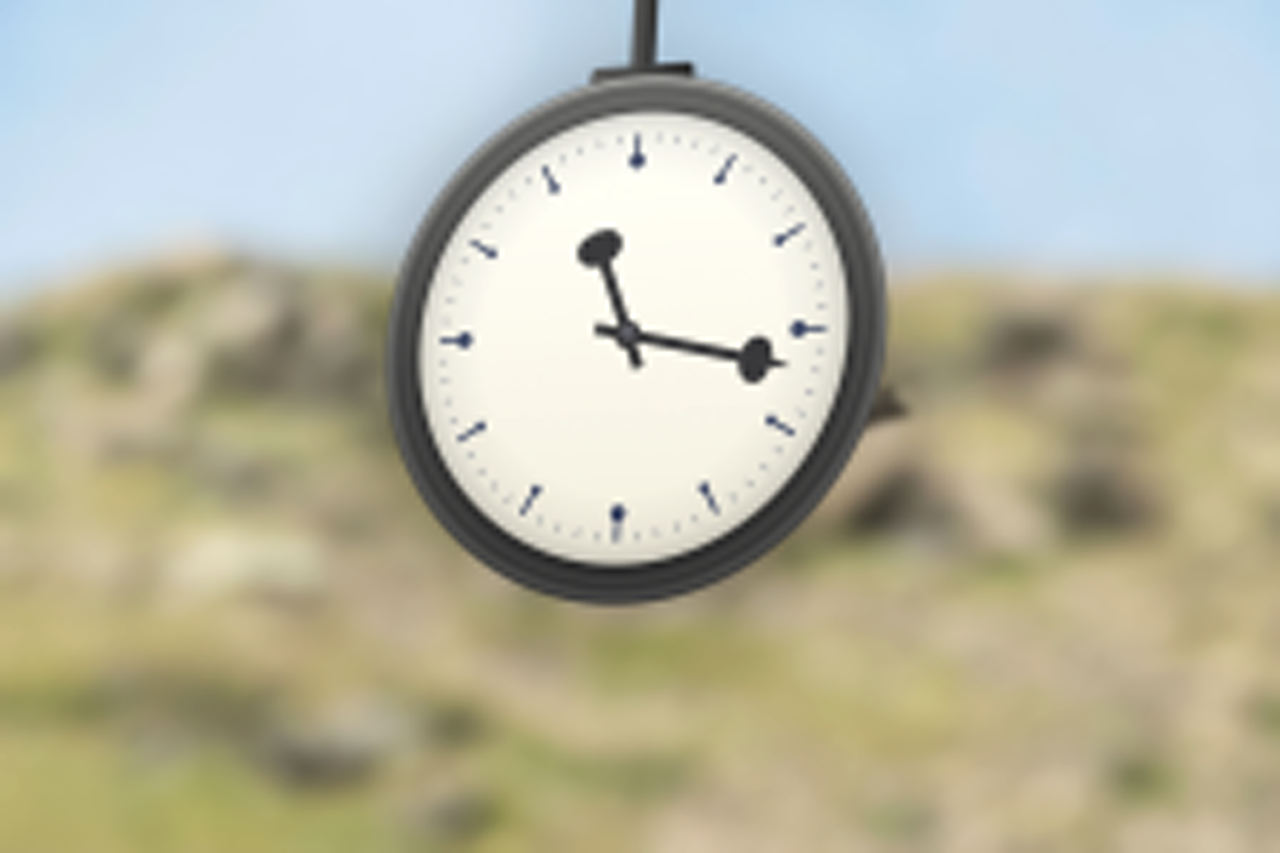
11:17
